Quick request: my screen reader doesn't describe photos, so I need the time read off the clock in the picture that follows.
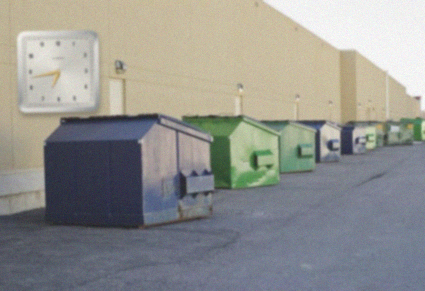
6:43
